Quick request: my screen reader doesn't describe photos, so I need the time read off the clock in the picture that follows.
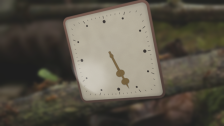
5:27
